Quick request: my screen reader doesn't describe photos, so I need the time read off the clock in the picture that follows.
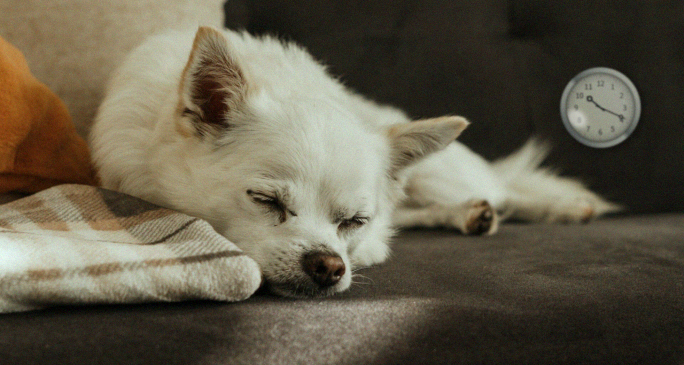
10:19
